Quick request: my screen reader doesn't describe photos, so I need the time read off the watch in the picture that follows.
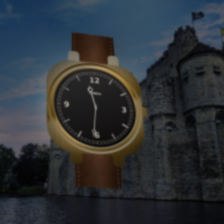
11:31
